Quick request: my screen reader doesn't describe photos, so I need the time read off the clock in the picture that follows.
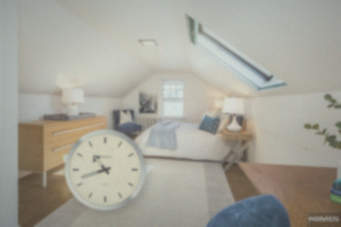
10:42
